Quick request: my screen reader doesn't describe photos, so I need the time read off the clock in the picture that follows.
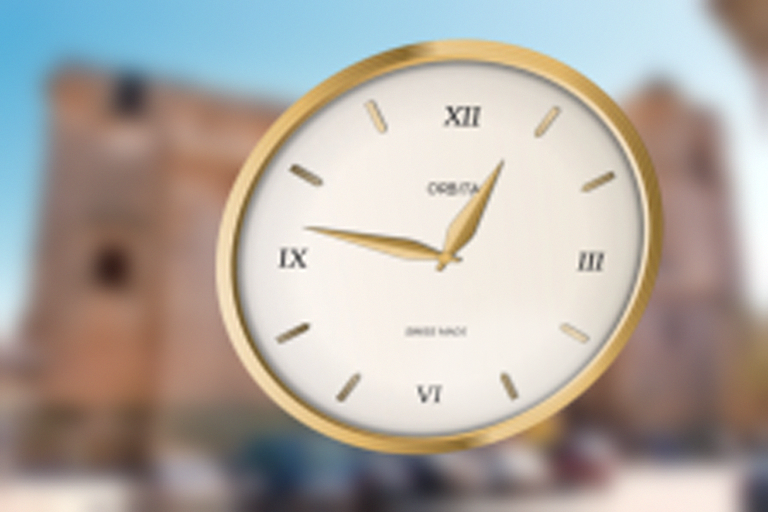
12:47
